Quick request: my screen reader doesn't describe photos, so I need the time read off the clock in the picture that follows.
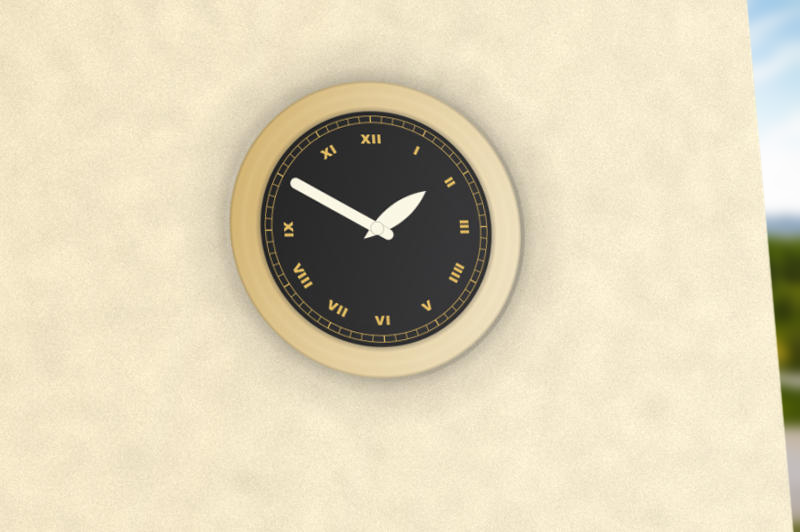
1:50
